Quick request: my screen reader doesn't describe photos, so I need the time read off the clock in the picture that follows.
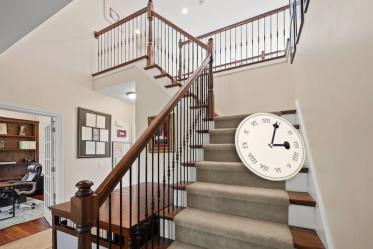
3:04
